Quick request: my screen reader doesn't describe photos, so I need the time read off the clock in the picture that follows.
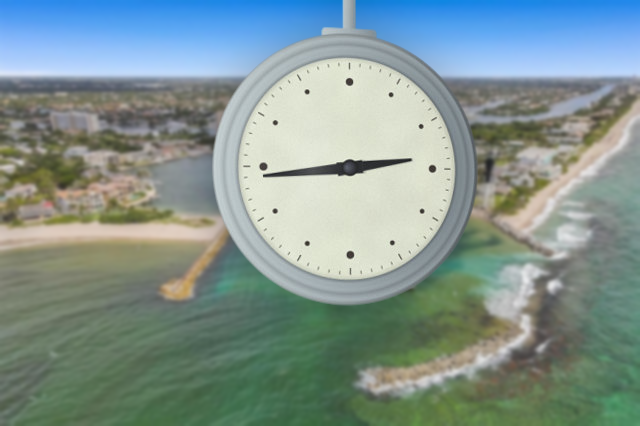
2:44
